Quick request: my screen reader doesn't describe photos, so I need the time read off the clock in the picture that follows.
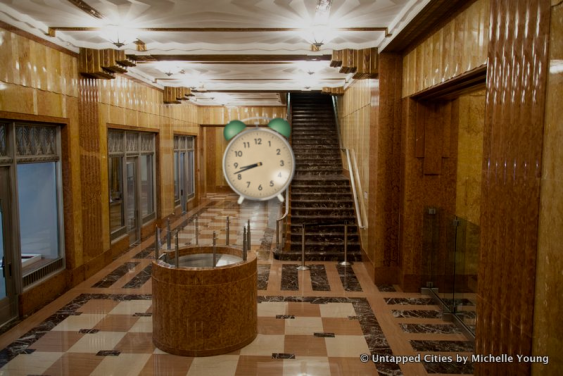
8:42
